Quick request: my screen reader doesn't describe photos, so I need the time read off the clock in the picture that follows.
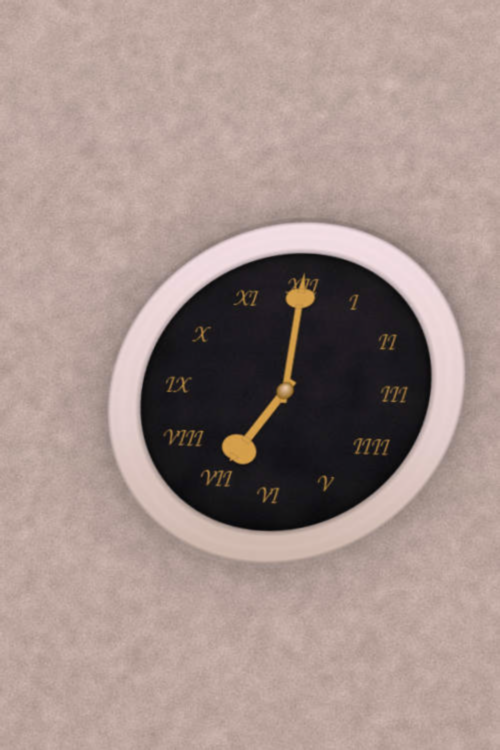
7:00
